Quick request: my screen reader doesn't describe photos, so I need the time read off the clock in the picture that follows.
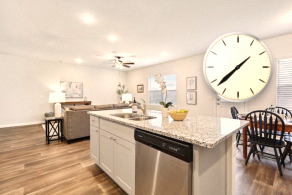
1:38
